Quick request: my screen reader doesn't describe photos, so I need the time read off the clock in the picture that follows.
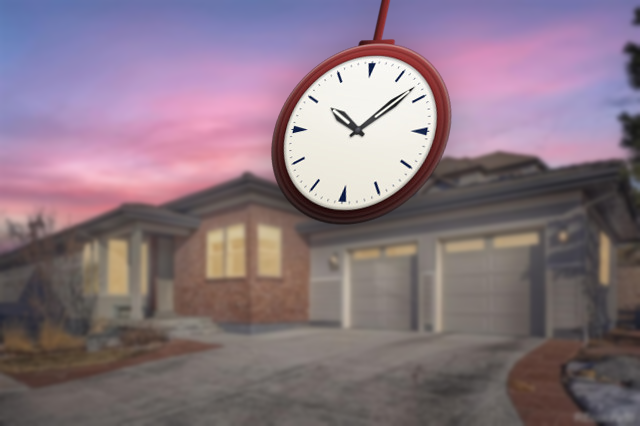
10:08
